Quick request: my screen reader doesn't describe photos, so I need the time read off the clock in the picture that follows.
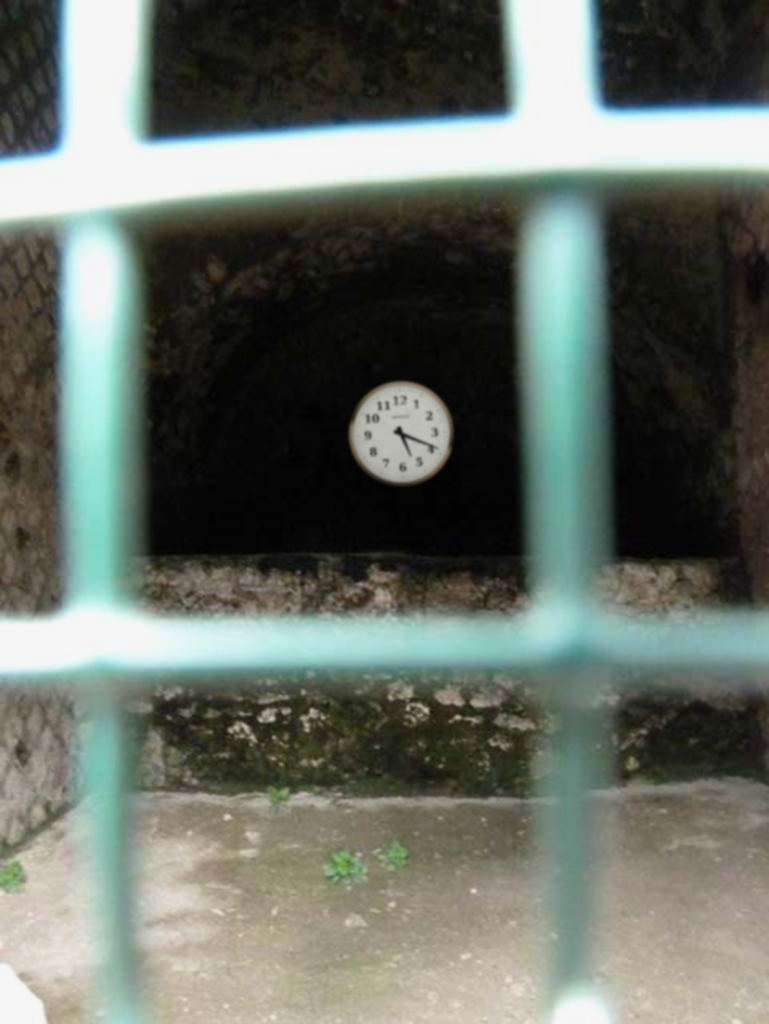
5:19
